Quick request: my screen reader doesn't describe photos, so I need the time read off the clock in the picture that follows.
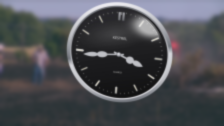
3:44
